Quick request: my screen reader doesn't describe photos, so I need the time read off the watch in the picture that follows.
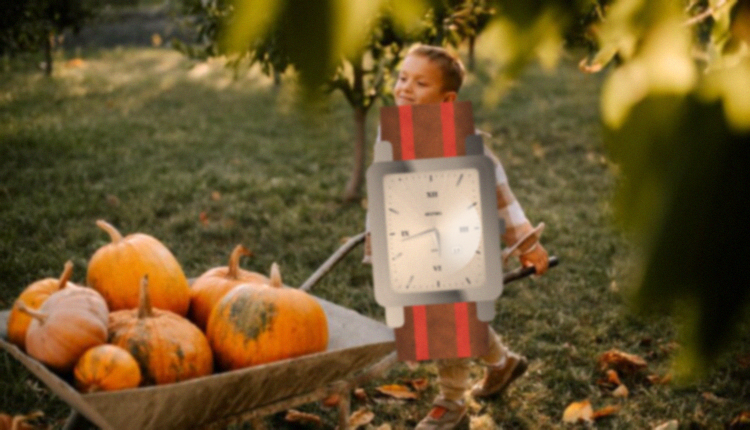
5:43
